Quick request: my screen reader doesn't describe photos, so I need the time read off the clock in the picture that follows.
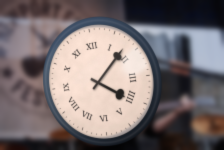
4:08
